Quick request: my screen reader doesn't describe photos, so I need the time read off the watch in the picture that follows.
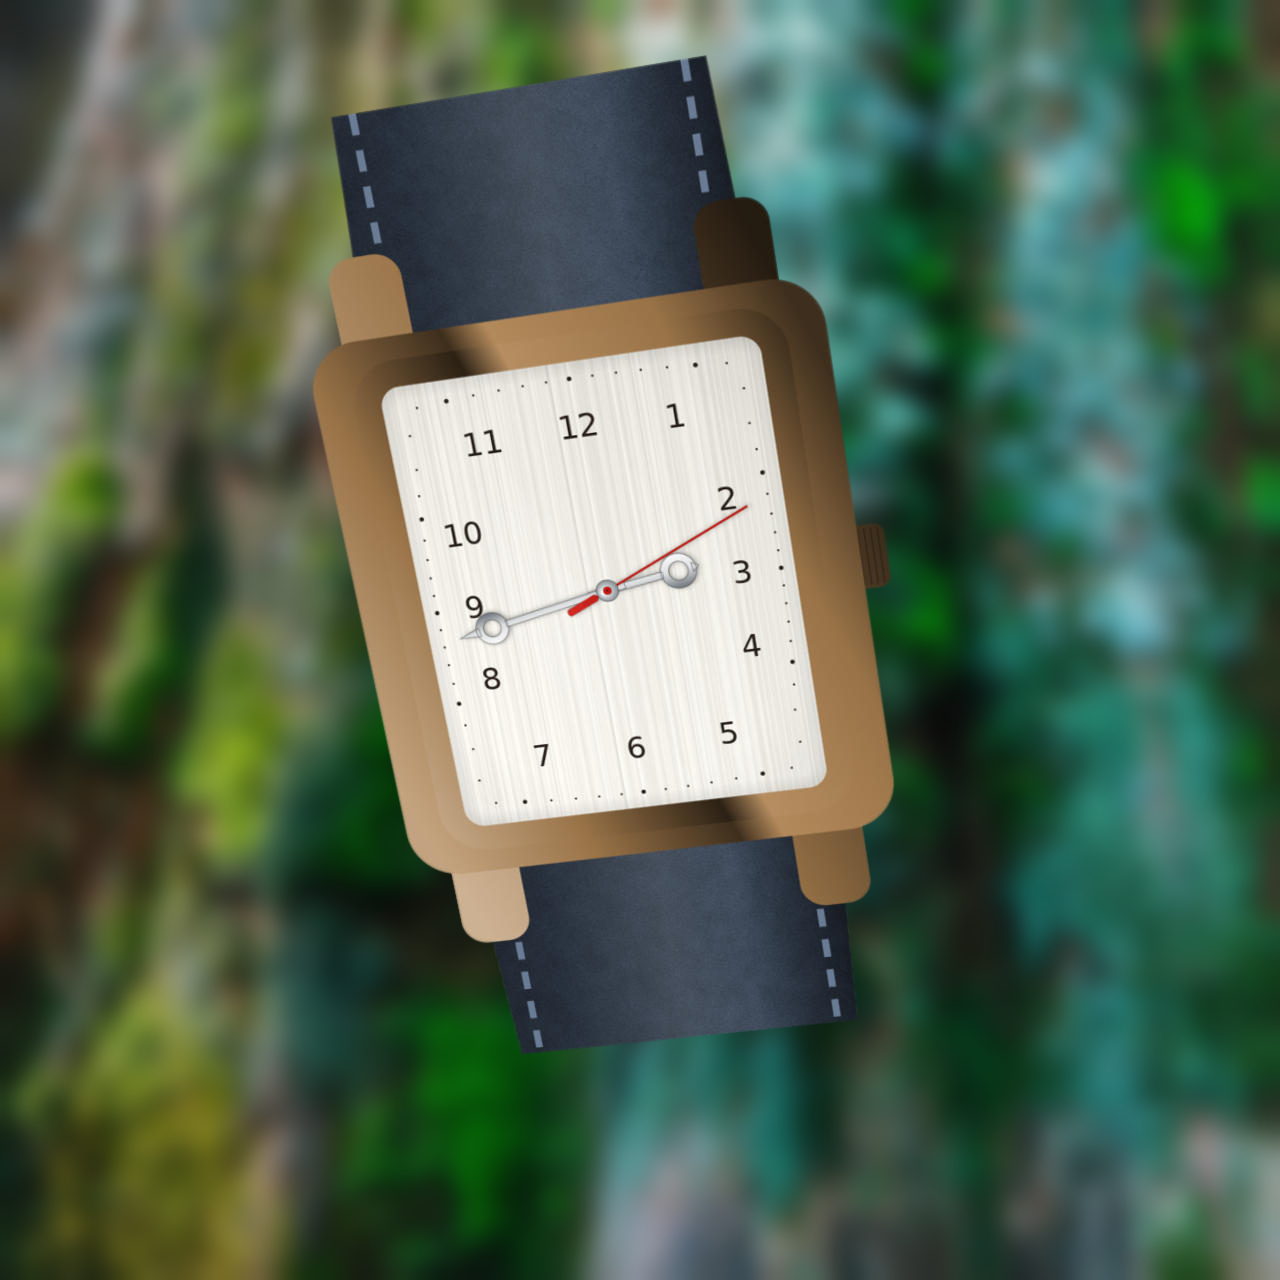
2:43:11
